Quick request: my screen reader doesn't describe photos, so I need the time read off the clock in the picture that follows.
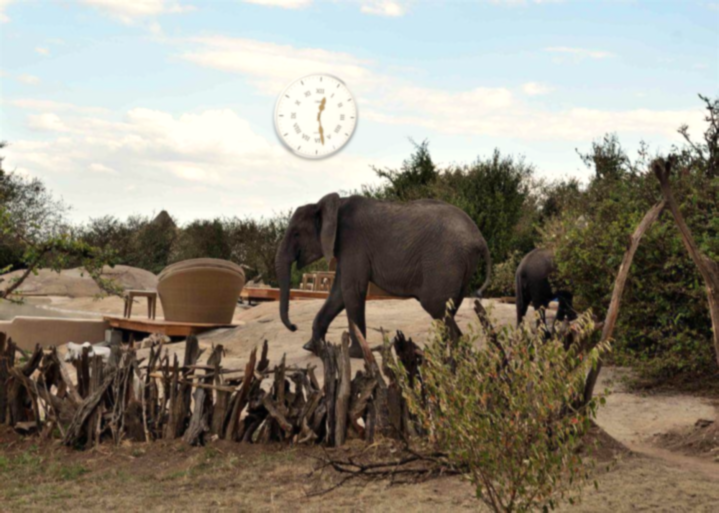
12:28
